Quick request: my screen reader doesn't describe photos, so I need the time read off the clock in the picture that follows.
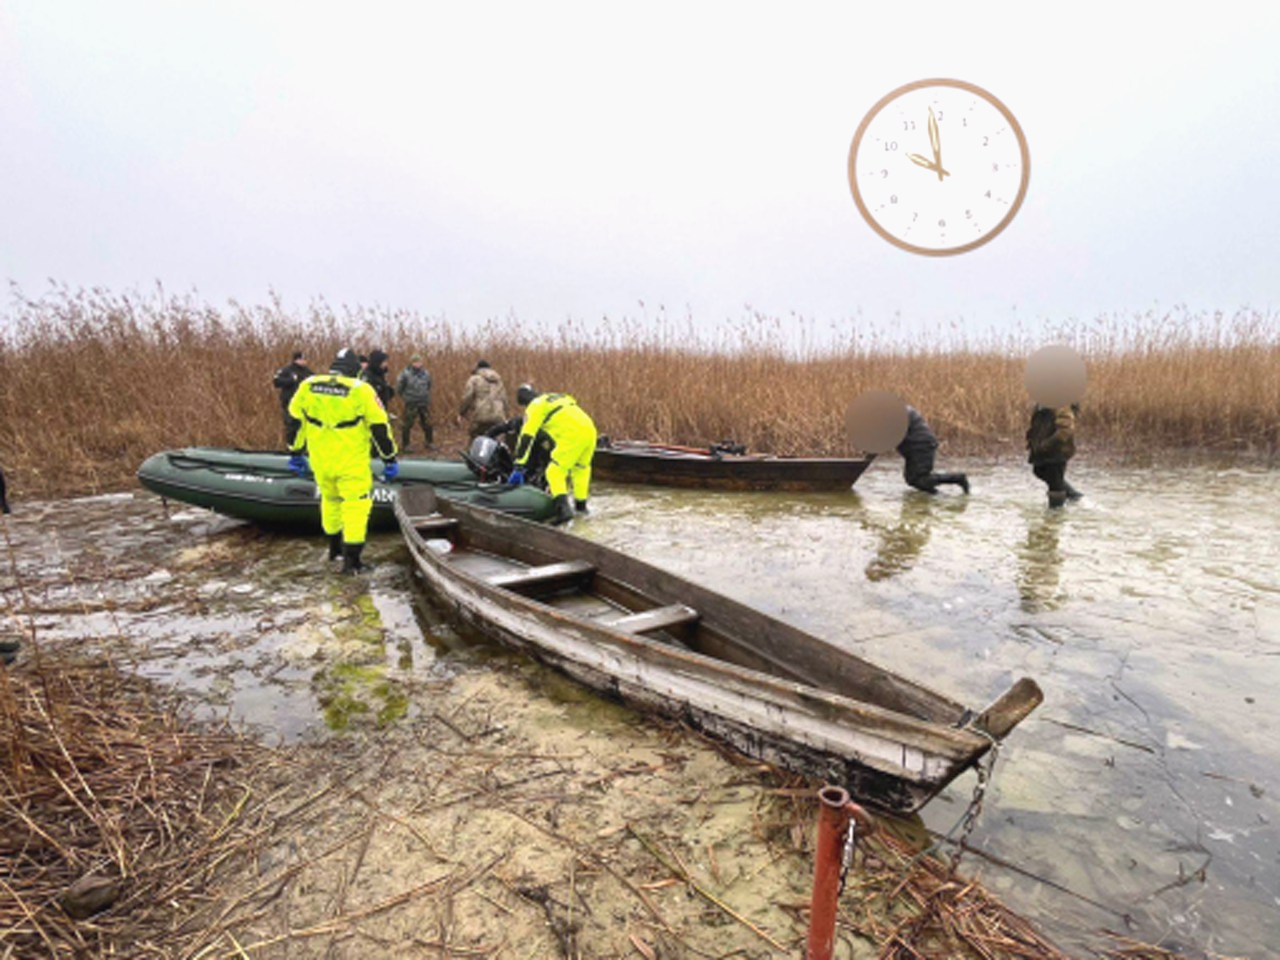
9:59
